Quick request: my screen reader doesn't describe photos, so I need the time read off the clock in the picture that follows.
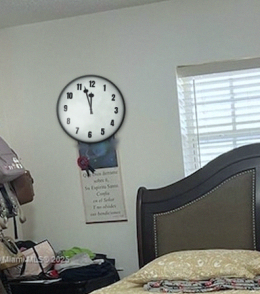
11:57
